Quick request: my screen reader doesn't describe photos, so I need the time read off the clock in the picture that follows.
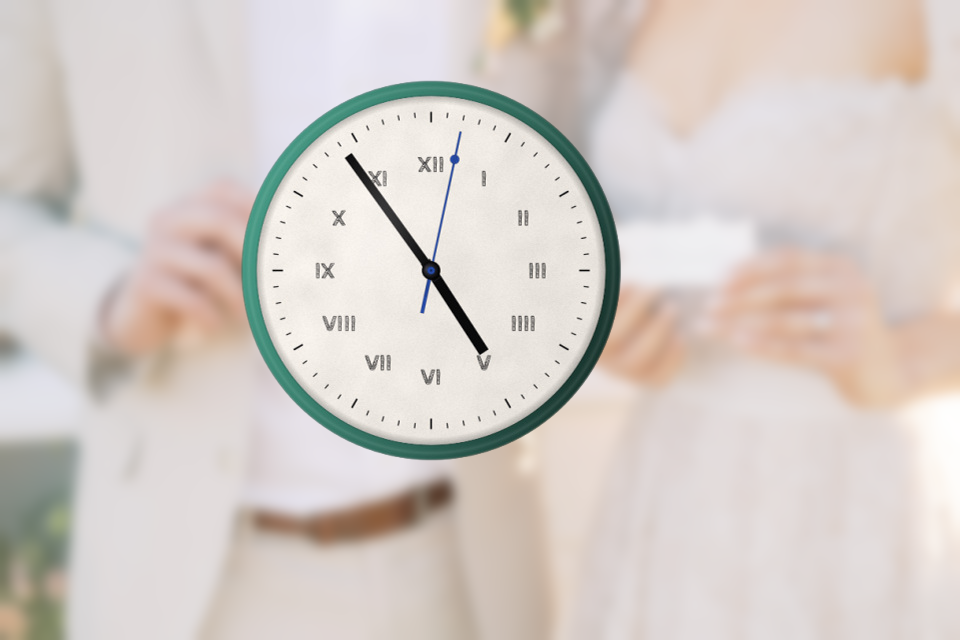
4:54:02
